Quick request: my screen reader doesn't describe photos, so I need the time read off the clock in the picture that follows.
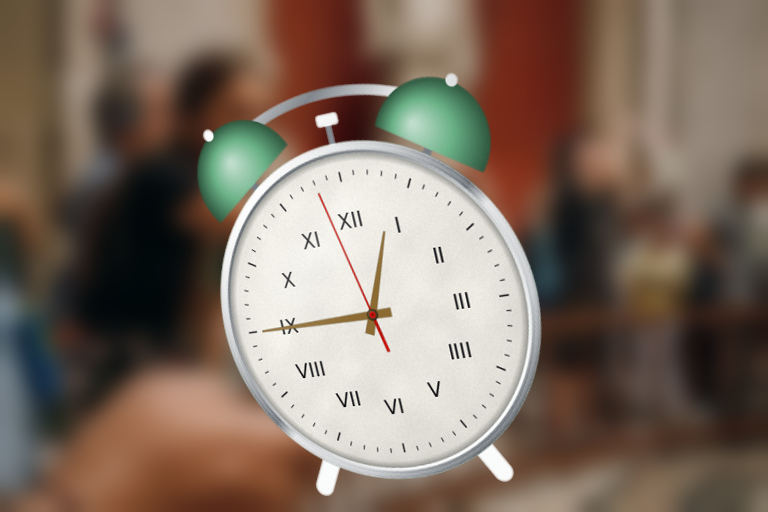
12:44:58
